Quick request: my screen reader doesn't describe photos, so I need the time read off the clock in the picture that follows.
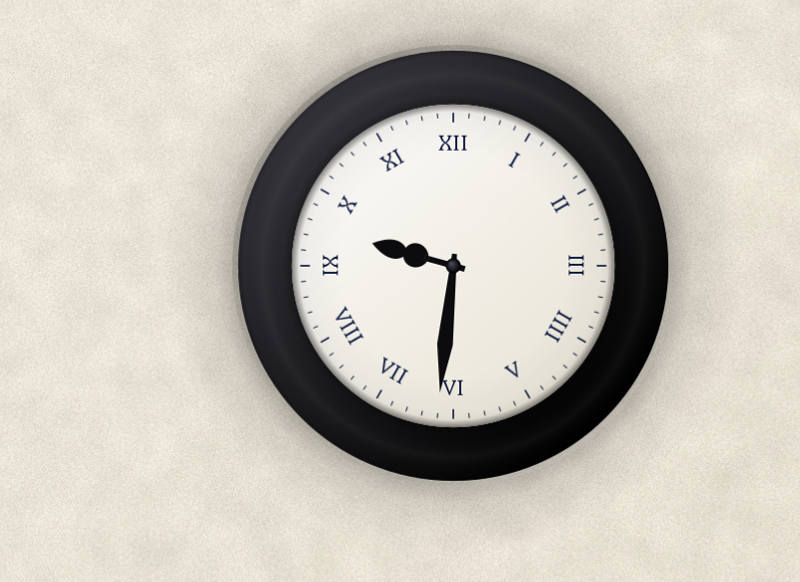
9:31
